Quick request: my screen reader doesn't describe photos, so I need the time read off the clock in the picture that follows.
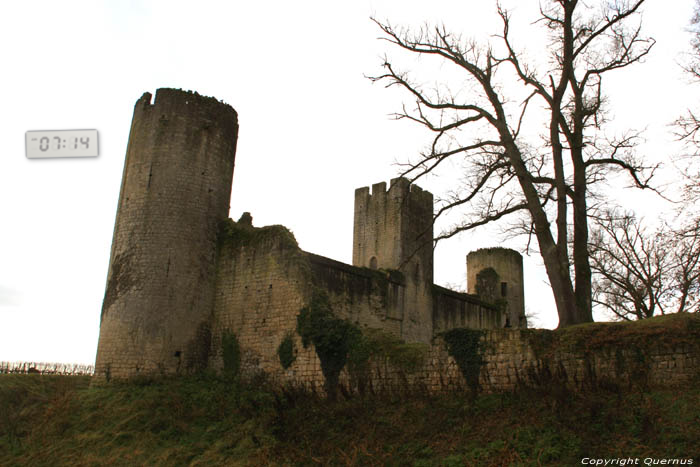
7:14
